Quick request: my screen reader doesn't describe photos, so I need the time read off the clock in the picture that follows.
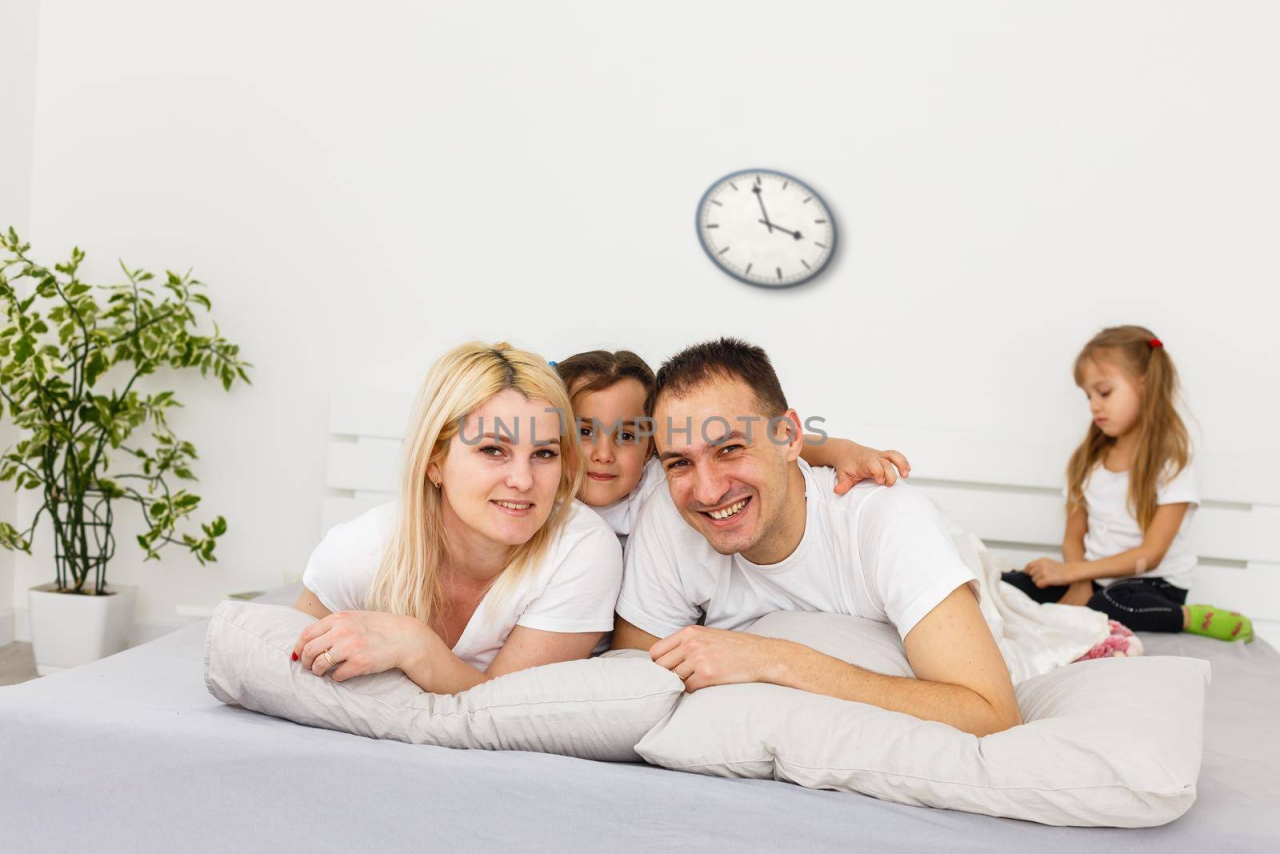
3:59
